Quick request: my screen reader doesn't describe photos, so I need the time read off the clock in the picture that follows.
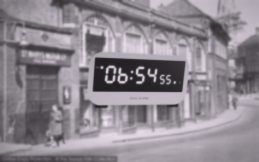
6:54:55
